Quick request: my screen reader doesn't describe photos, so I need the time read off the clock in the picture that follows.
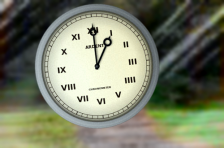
1:00
